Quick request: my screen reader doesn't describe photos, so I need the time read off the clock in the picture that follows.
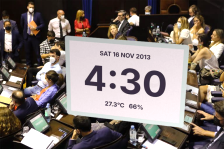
4:30
